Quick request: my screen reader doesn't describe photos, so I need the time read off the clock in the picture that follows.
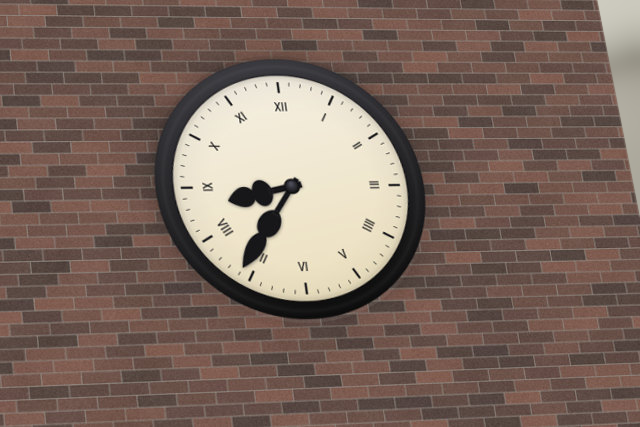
8:36
